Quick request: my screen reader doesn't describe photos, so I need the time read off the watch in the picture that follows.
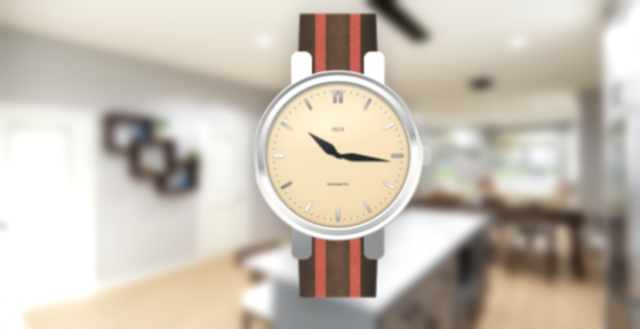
10:16
